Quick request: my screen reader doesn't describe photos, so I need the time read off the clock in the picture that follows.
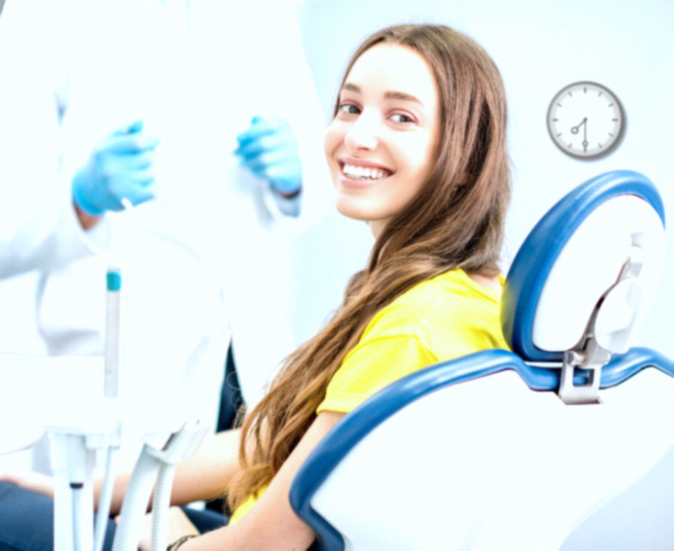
7:30
